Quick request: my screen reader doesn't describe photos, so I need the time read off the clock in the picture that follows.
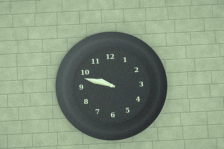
9:48
